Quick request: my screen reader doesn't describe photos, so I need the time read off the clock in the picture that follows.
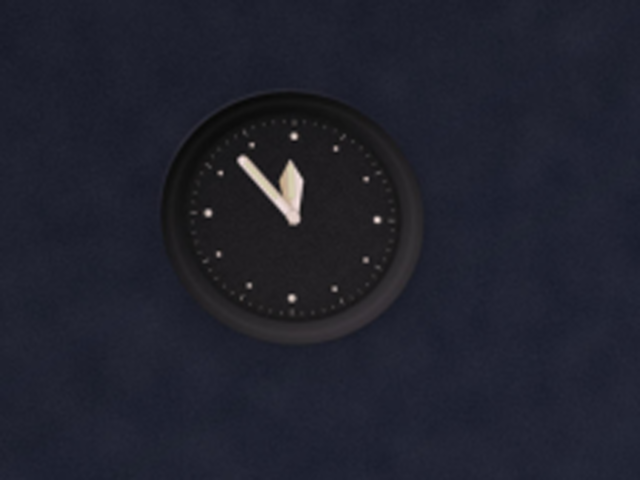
11:53
